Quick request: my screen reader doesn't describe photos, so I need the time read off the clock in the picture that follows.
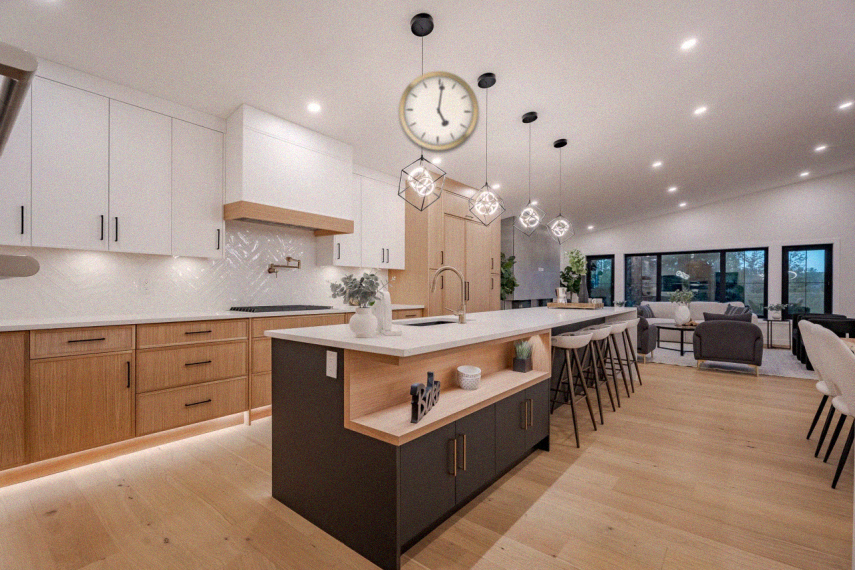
5:01
